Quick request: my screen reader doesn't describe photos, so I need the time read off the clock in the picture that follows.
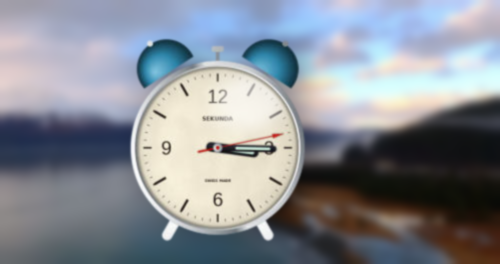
3:15:13
